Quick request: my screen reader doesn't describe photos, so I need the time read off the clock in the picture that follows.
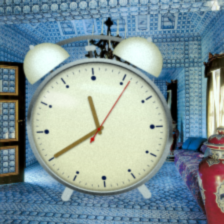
11:40:06
